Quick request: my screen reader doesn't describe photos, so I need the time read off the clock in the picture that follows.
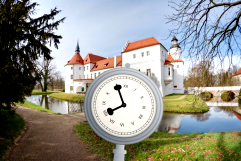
7:56
